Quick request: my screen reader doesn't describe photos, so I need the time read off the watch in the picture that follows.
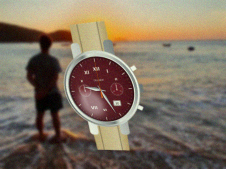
9:26
